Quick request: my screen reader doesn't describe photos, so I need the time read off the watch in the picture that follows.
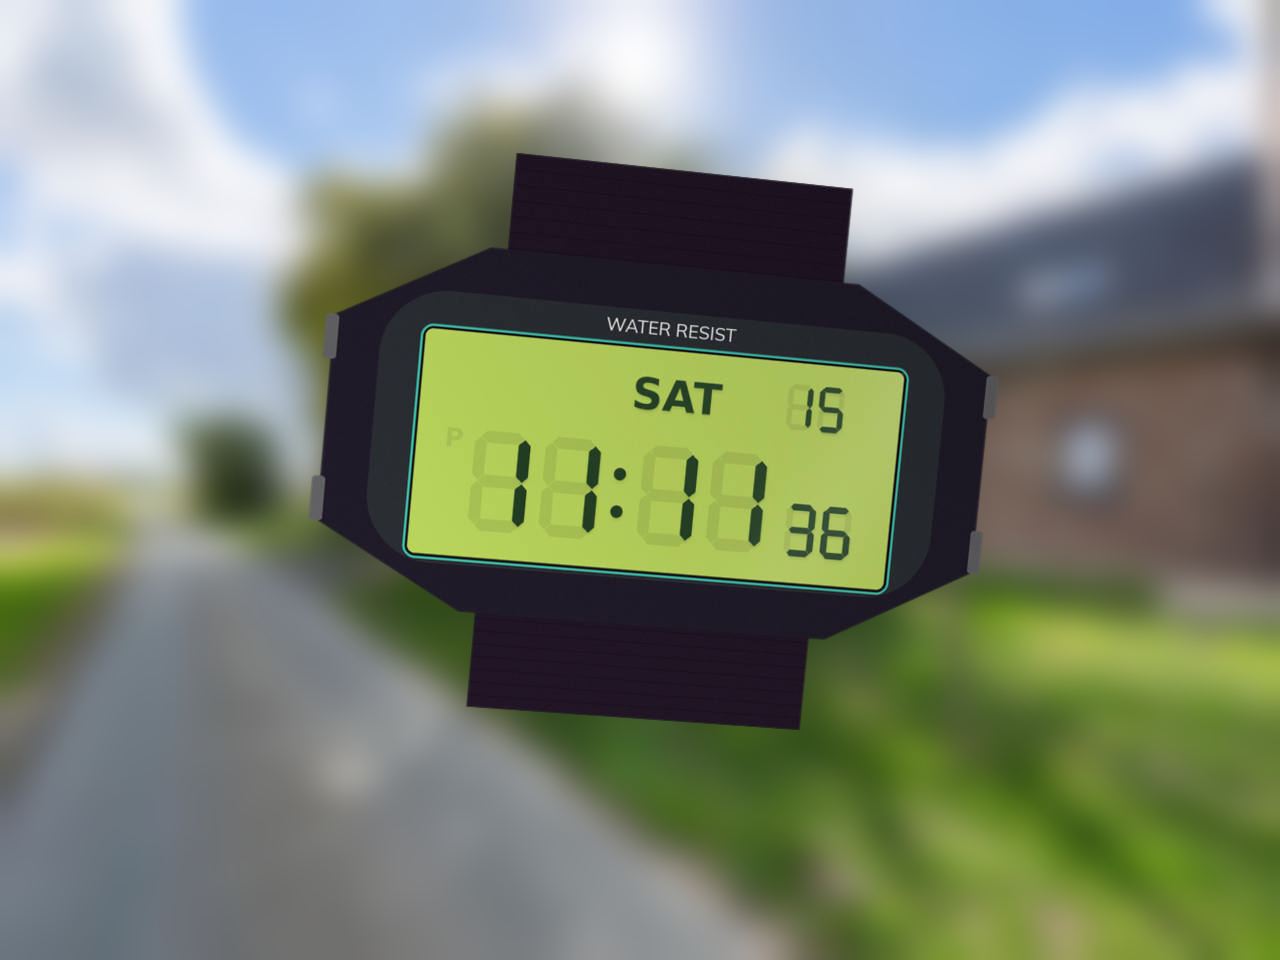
11:11:36
